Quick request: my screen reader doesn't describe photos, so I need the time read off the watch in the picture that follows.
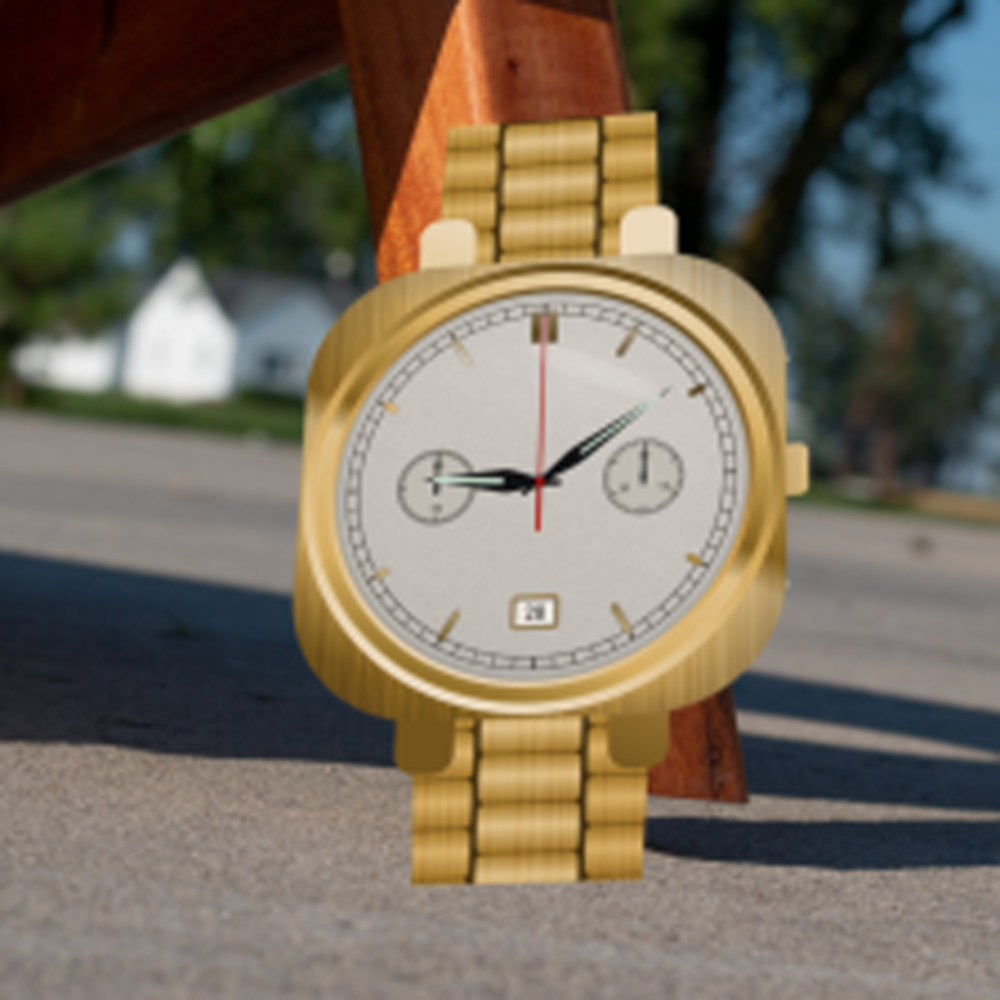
9:09
